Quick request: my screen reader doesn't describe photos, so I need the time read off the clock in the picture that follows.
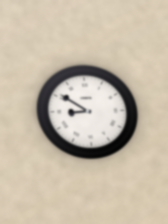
8:51
